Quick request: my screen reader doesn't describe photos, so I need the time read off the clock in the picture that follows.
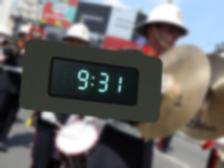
9:31
